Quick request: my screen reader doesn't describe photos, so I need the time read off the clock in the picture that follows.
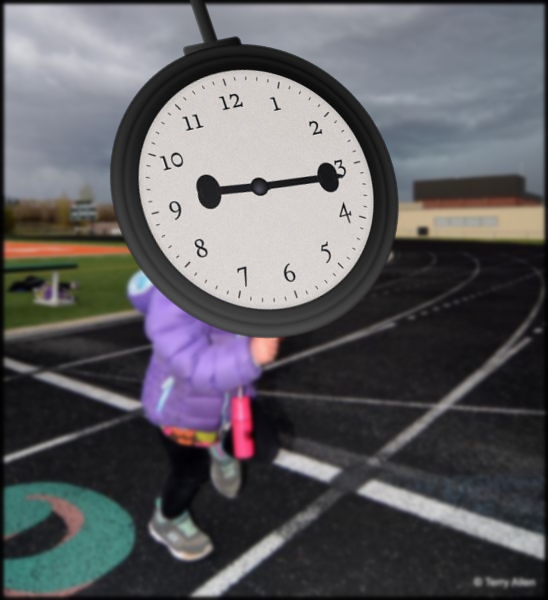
9:16
